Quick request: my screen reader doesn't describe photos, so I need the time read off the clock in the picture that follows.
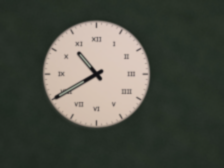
10:40
